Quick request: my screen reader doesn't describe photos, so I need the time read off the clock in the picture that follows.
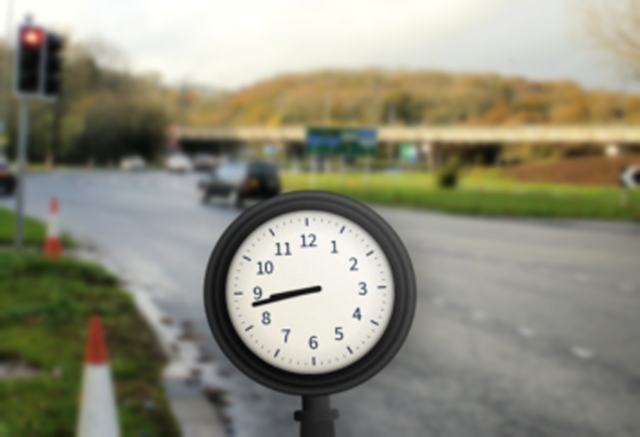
8:43
